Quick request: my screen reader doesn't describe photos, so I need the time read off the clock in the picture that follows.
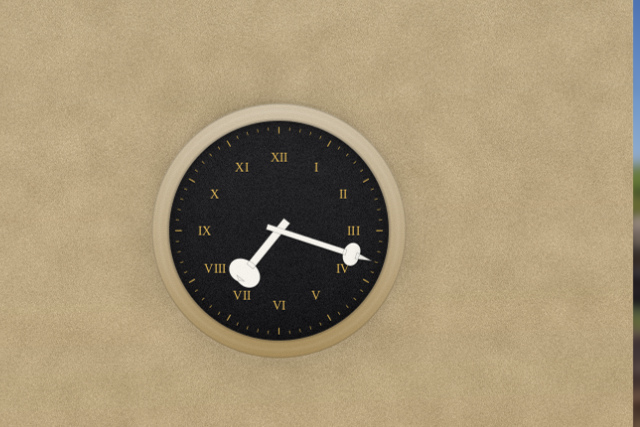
7:18
